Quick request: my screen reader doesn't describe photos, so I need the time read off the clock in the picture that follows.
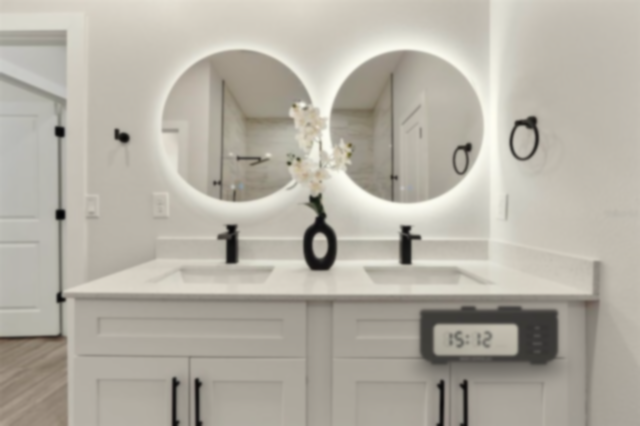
15:12
